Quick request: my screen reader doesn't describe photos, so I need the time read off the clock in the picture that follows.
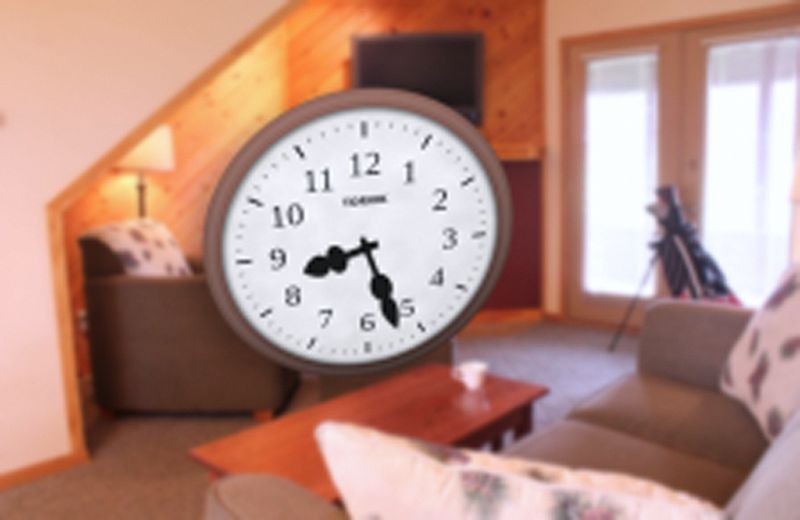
8:27
